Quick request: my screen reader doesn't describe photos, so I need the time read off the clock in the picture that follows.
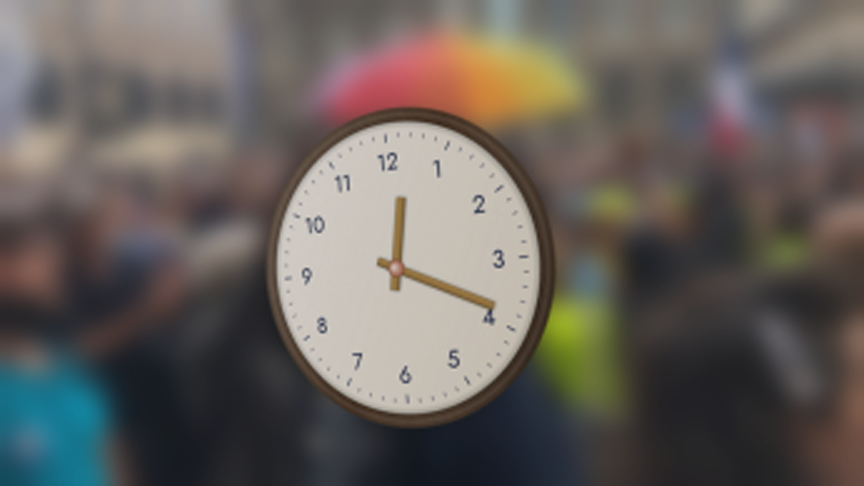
12:19
